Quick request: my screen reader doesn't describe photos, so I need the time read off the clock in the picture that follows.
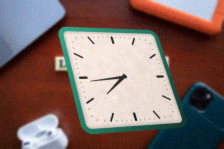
7:44
